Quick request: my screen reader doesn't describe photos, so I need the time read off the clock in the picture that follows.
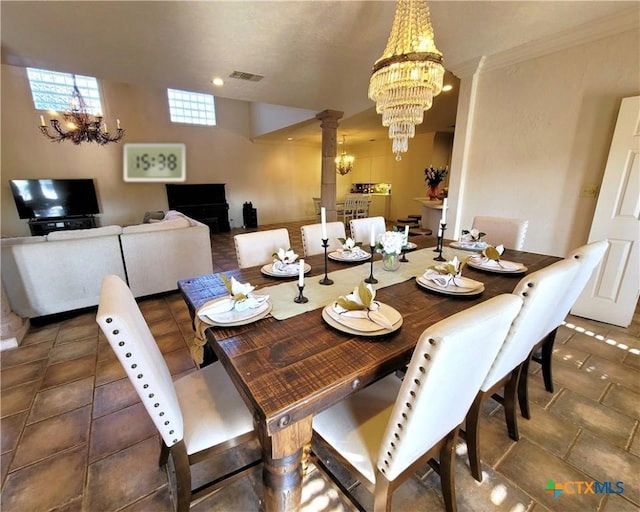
15:38
